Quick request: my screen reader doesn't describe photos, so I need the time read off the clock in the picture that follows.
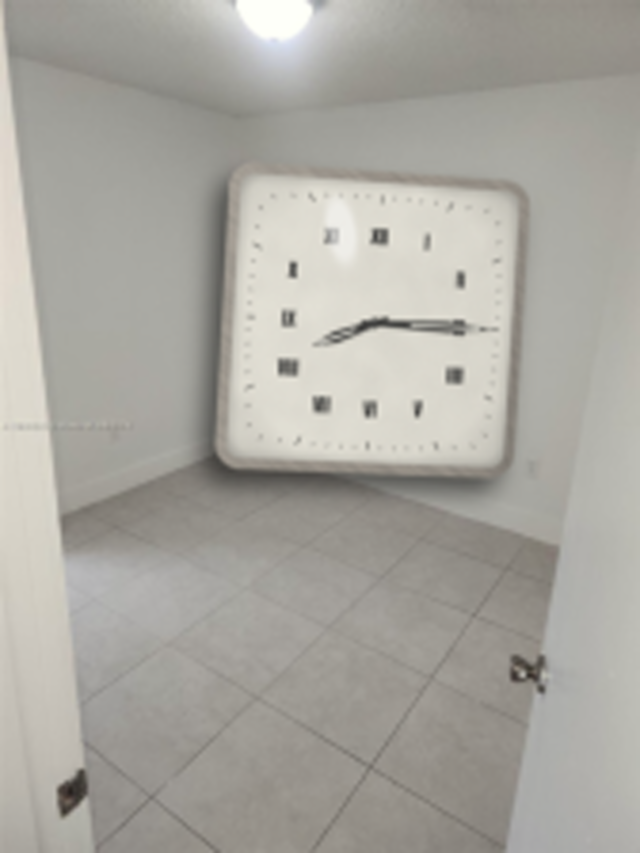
8:15
